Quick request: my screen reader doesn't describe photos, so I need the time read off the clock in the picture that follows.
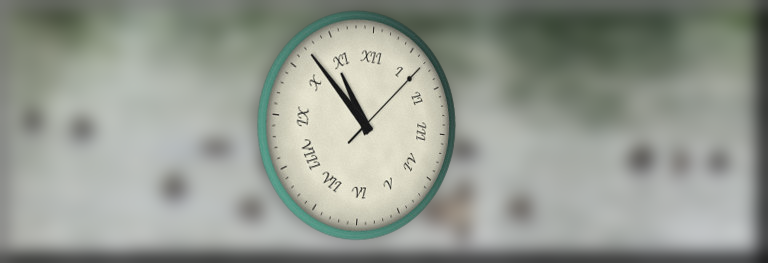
10:52:07
